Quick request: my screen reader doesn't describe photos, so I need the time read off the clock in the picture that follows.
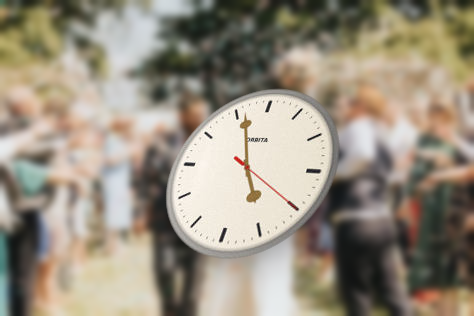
4:56:20
